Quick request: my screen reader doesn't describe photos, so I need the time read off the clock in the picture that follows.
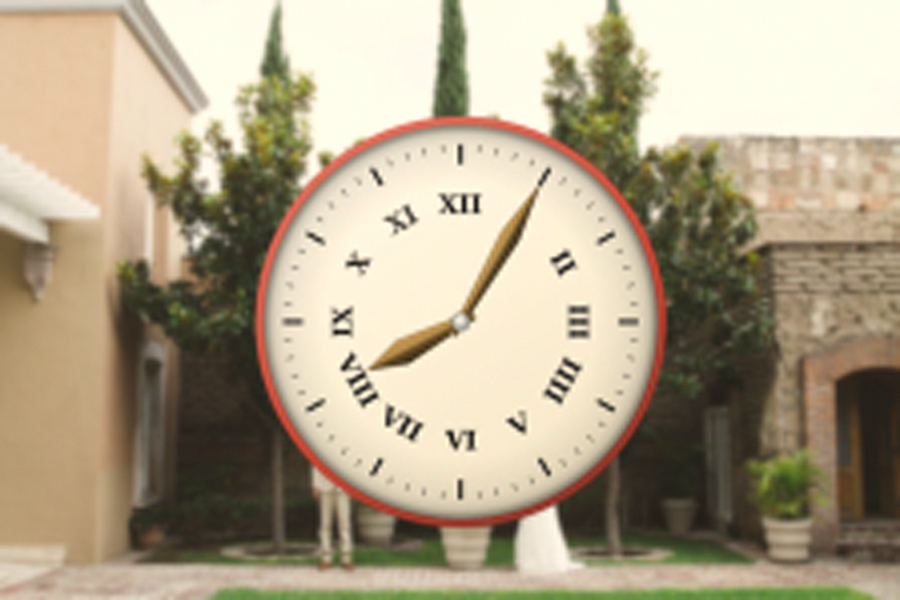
8:05
